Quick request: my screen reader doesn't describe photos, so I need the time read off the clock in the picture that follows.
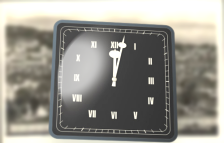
12:02
